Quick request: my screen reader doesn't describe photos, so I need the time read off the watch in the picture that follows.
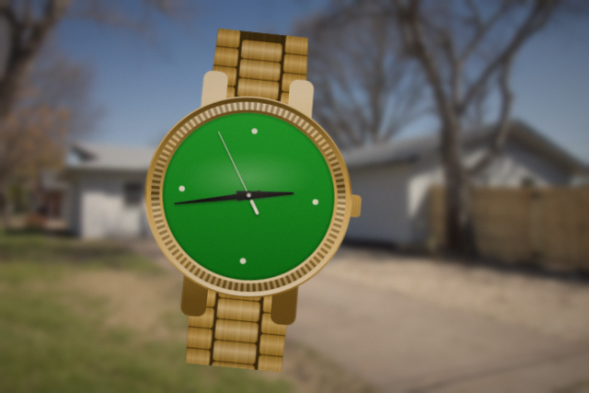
2:42:55
